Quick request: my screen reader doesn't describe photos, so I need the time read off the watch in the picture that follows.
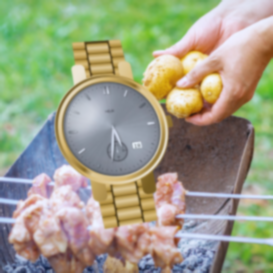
5:32
